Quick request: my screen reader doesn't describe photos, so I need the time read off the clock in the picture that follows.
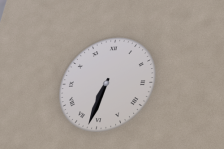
6:32
